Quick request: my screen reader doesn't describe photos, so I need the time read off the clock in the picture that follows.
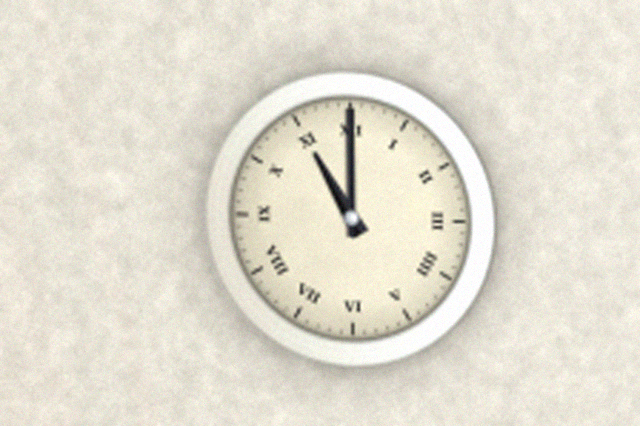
11:00
